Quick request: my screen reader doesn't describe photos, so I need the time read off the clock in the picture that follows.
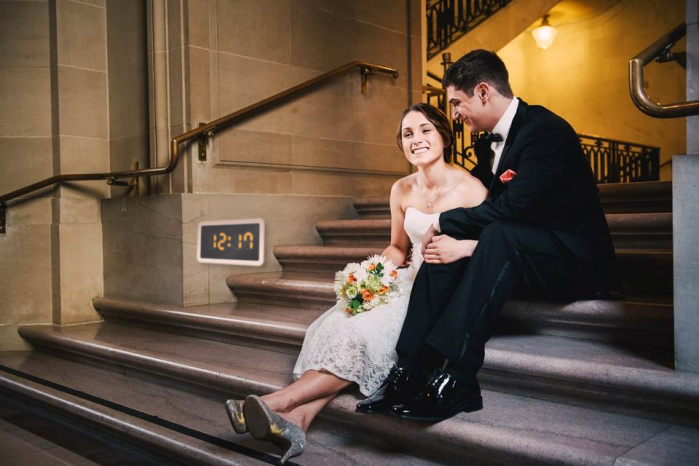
12:17
